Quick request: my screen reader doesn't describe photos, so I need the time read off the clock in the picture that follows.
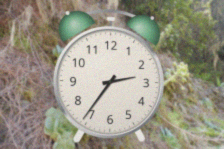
2:36
